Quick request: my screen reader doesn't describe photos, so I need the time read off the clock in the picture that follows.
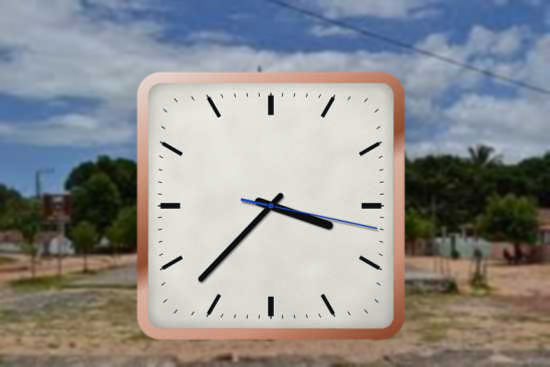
3:37:17
